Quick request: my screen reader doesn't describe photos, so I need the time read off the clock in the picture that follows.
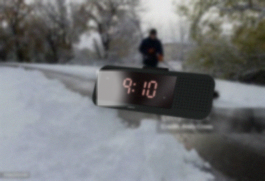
9:10
